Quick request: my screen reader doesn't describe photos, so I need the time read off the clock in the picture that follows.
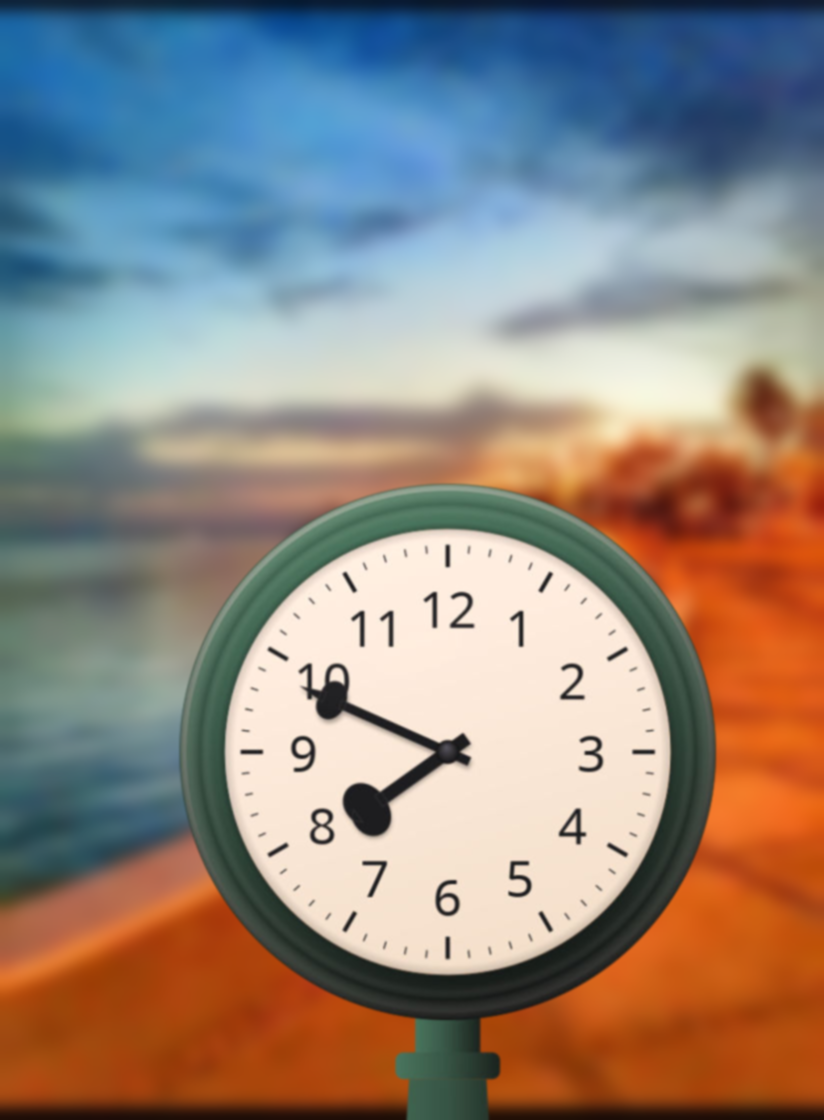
7:49
